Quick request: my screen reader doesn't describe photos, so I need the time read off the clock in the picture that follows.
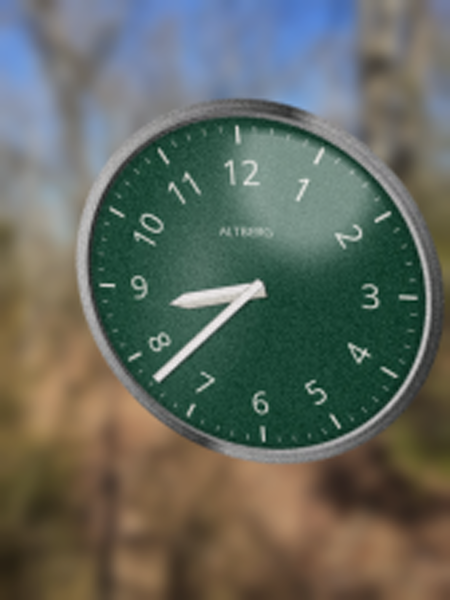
8:38
